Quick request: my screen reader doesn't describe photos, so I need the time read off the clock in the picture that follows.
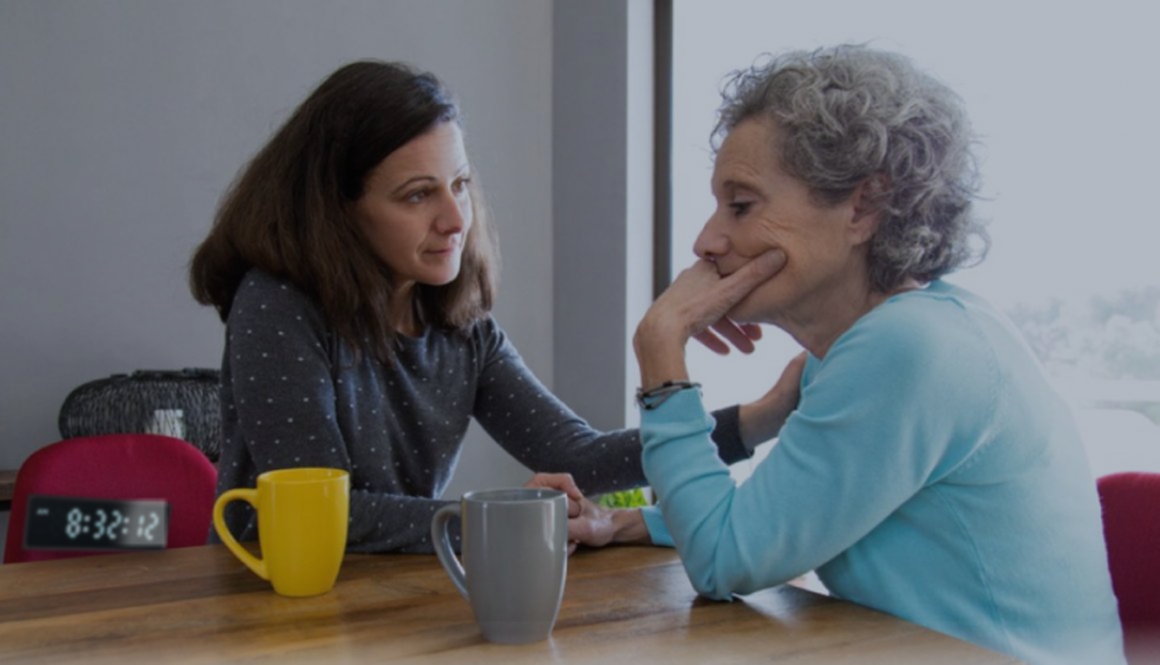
8:32:12
